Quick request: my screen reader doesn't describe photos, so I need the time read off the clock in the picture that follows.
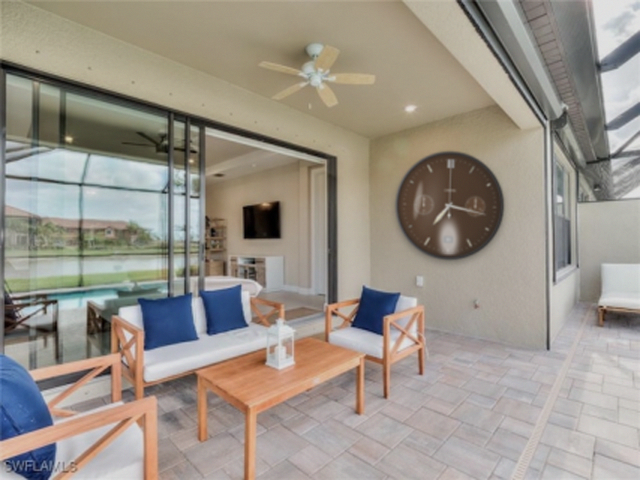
7:17
